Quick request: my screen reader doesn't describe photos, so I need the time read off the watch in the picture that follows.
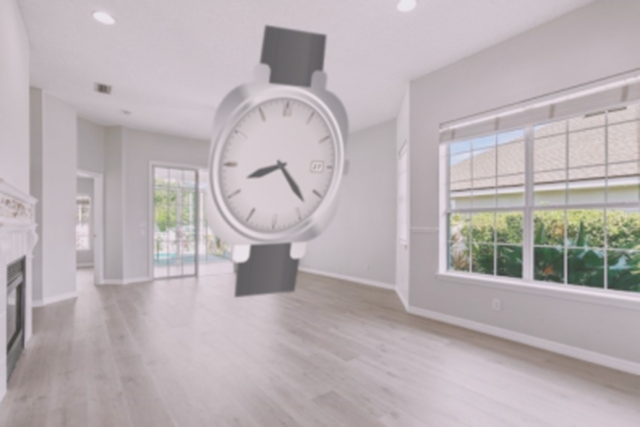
8:23
